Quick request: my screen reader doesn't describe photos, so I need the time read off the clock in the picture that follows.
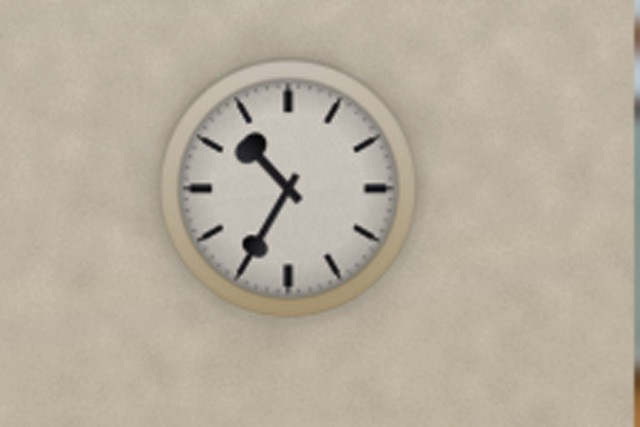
10:35
